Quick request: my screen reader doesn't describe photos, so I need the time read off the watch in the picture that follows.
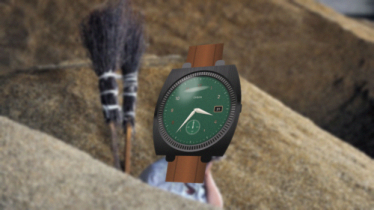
3:36
